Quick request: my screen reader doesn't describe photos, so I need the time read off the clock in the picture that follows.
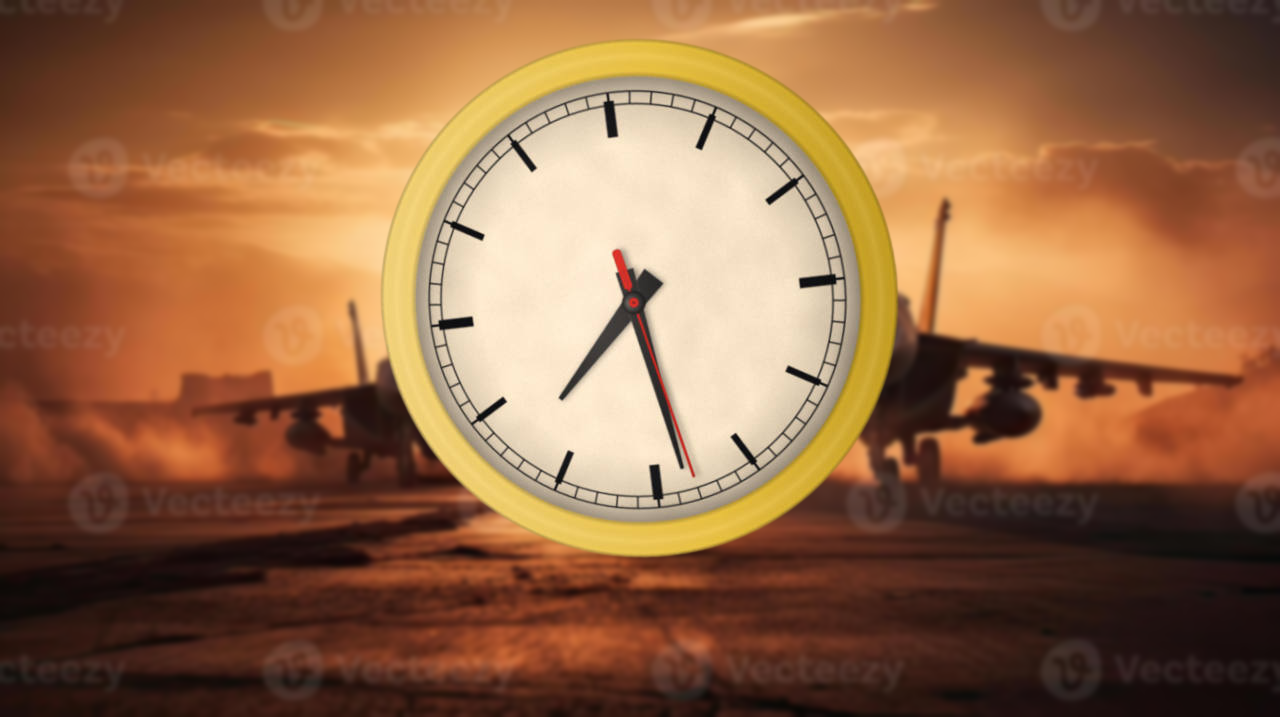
7:28:28
